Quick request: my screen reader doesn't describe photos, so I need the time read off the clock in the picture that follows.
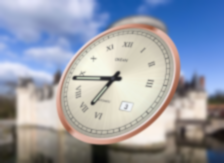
6:44
